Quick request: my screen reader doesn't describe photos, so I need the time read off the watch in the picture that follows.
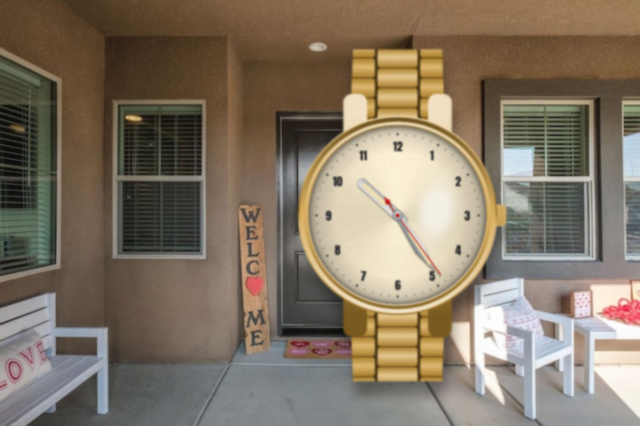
10:24:24
